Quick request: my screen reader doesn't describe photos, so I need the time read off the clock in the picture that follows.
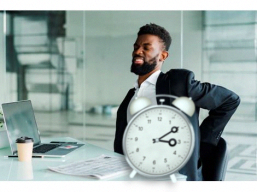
3:09
